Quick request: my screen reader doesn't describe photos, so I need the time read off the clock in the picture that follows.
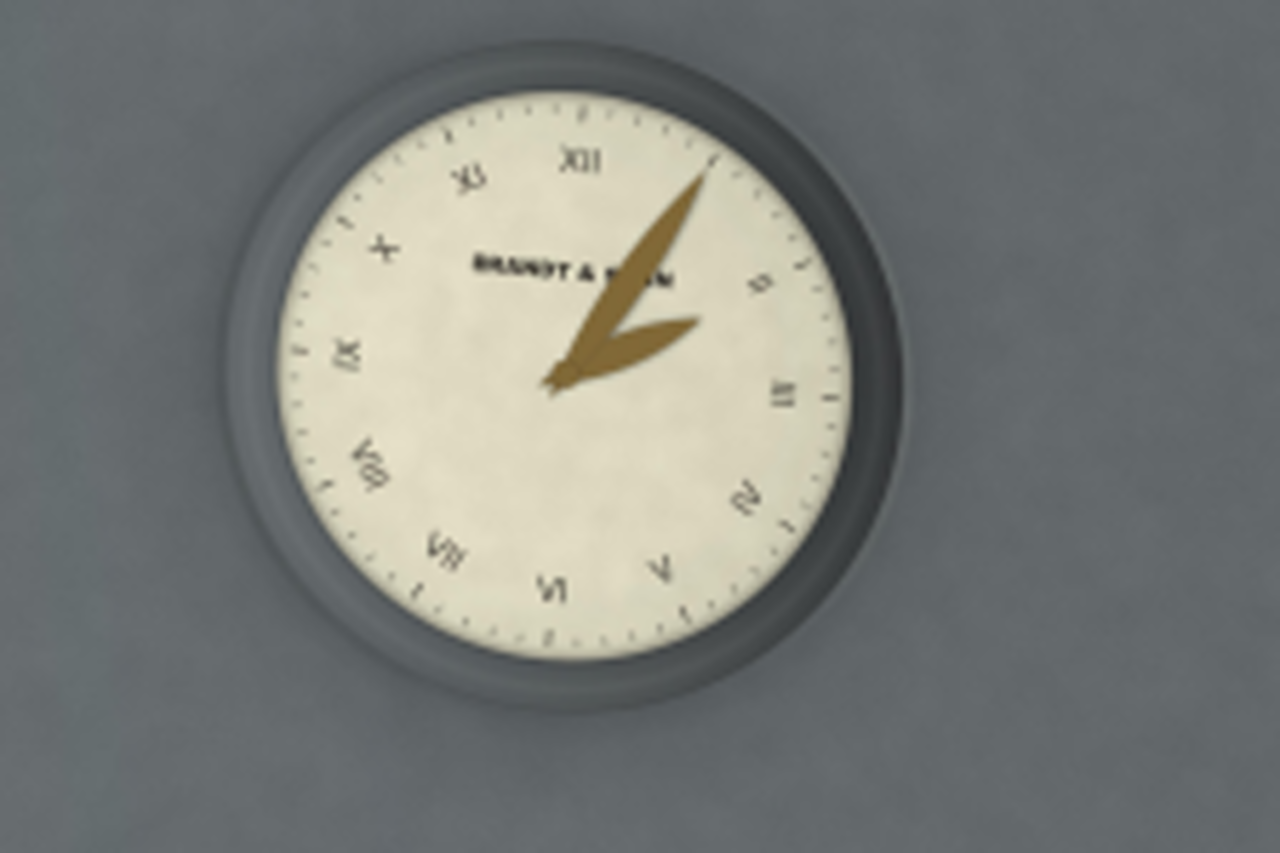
2:05
